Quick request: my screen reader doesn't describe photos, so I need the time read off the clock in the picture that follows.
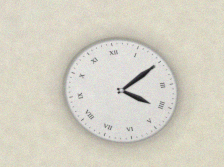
4:10
